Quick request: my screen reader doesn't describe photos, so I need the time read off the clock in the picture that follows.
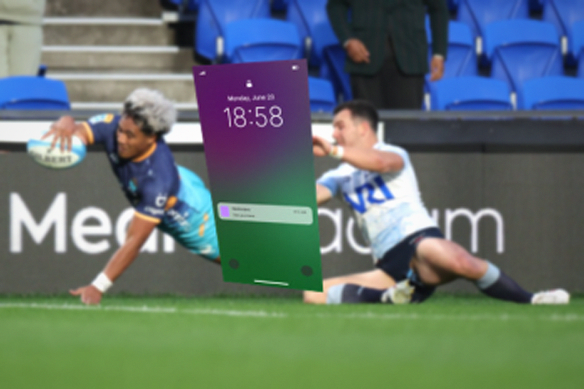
18:58
